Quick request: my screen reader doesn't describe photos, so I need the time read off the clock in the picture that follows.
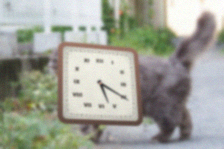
5:20
